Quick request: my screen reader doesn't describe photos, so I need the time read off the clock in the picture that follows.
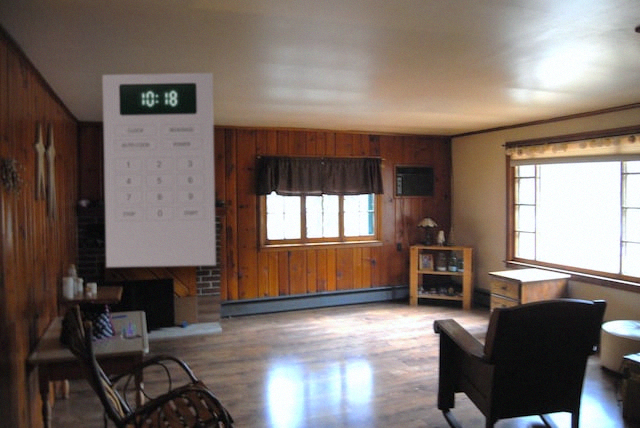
10:18
